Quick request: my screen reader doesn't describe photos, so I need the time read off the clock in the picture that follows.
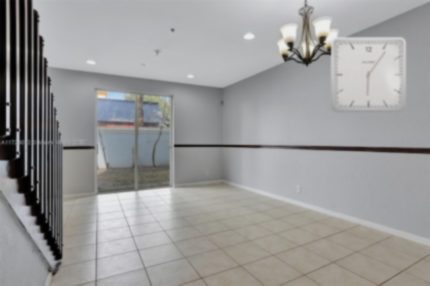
6:06
